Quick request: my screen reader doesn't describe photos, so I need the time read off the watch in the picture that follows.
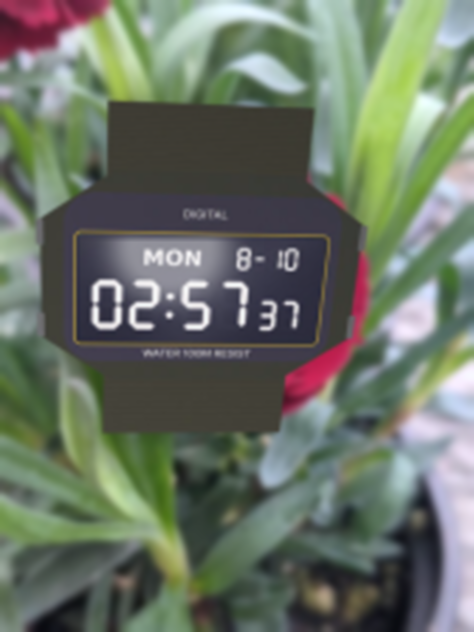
2:57:37
